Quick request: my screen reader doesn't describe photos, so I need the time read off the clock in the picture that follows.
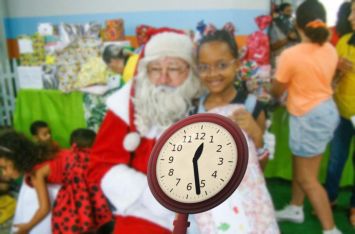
12:27
